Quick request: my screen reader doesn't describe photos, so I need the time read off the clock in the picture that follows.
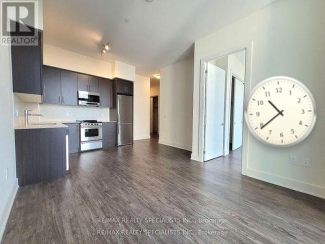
10:39
